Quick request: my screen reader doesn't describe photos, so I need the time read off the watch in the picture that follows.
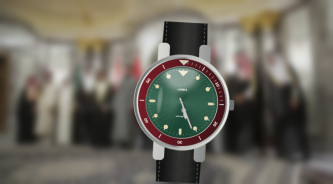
5:26
